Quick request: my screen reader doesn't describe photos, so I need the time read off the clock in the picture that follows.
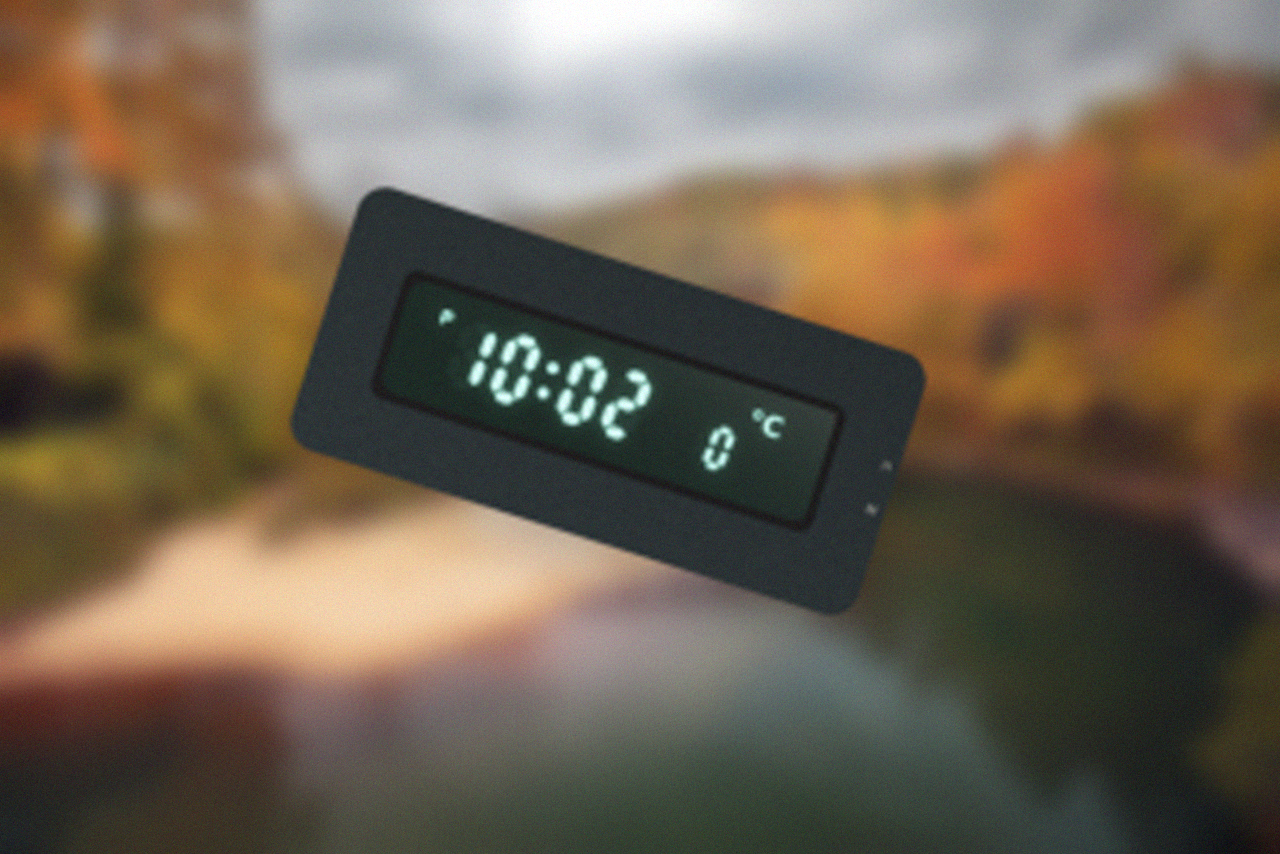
10:02
